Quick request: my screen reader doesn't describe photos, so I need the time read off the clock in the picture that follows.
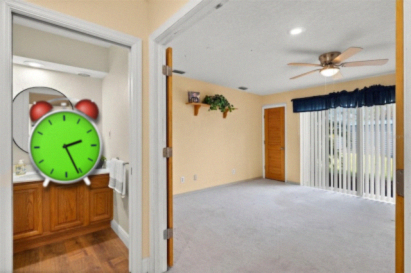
2:26
